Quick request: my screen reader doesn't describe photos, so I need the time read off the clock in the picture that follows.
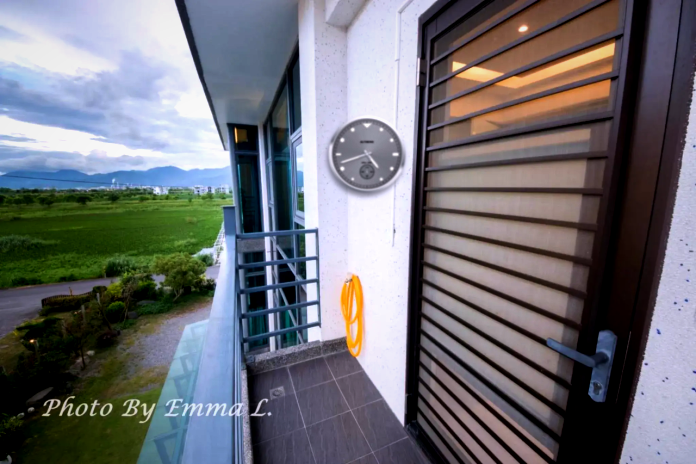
4:42
